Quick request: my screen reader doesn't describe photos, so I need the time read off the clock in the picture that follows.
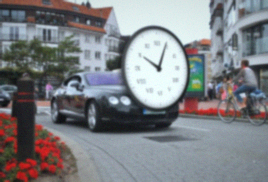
10:04
